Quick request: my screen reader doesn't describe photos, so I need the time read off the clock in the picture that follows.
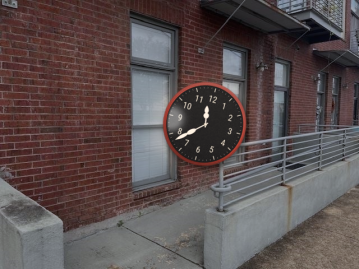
11:38
